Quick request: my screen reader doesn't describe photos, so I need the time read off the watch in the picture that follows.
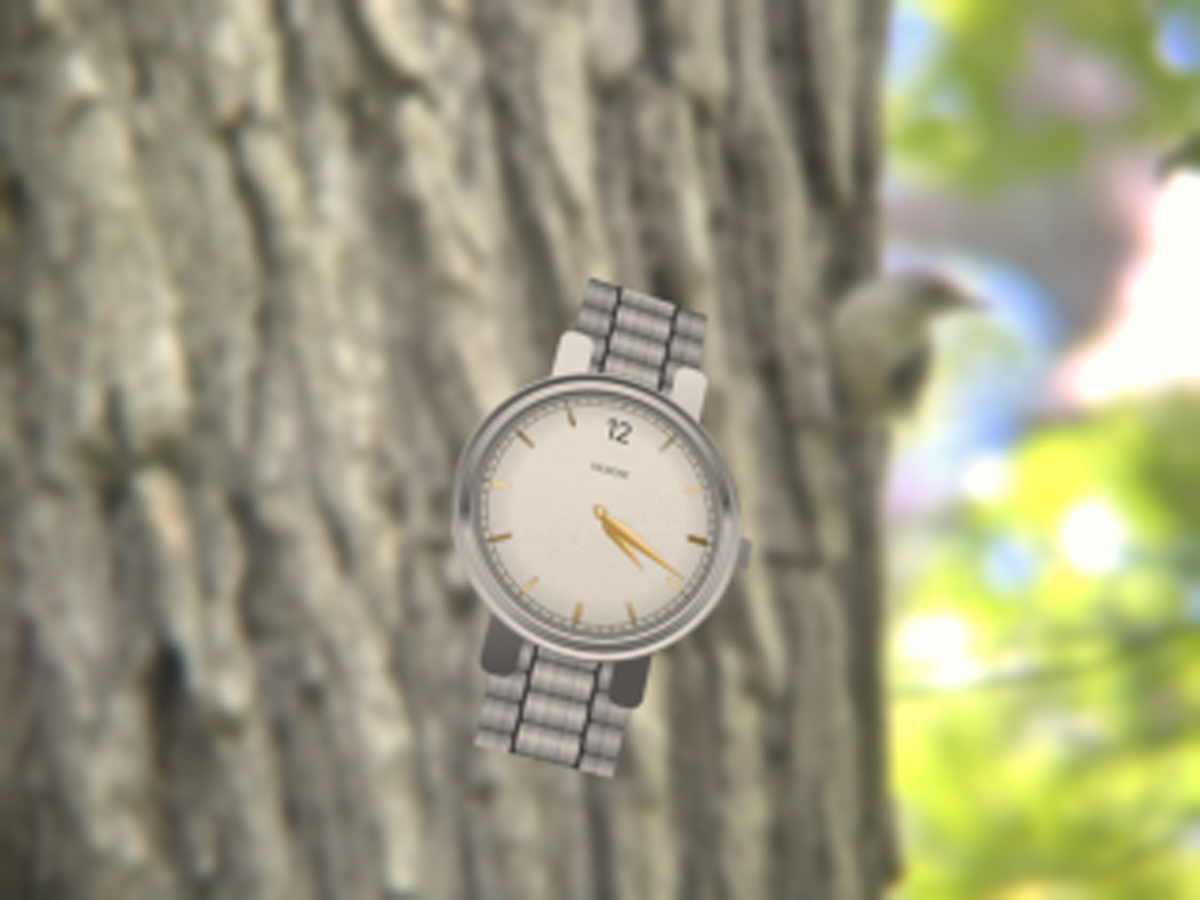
4:19
